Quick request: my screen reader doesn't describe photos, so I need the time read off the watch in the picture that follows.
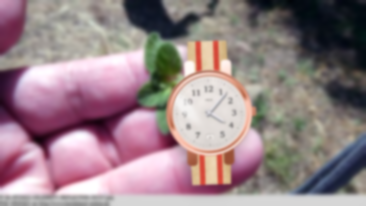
4:07
